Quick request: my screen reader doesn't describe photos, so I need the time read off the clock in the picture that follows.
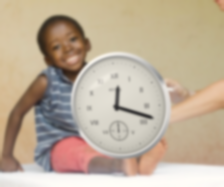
12:18
